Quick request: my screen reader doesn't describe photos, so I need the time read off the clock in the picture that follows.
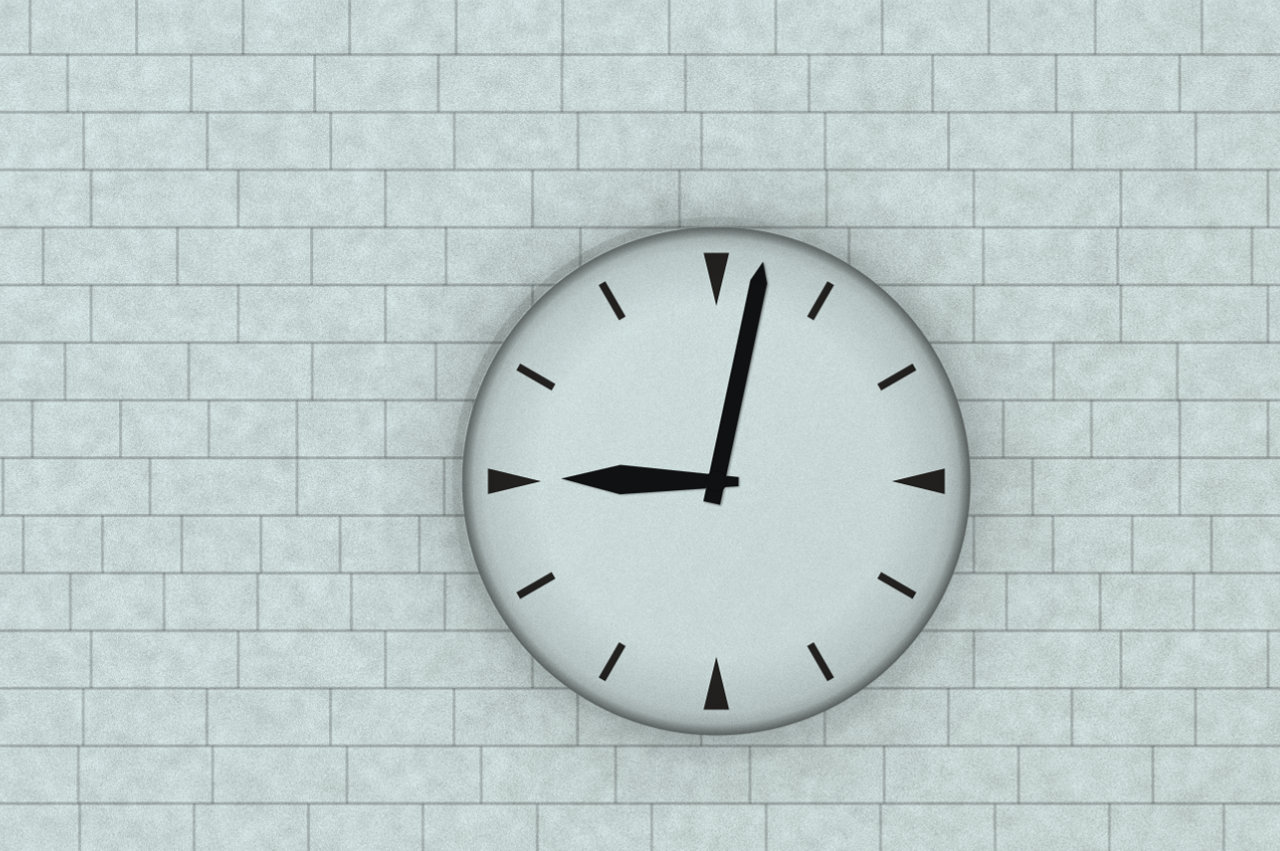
9:02
